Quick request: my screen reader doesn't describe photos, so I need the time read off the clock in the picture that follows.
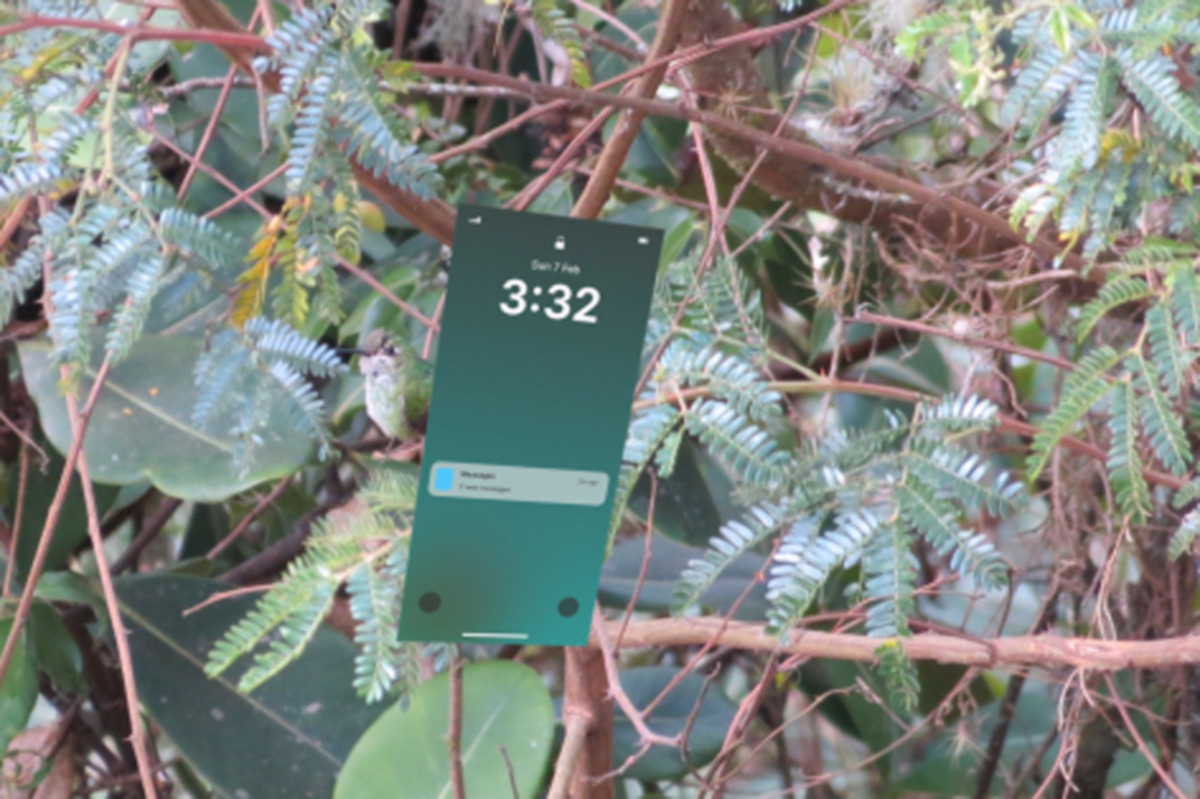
3:32
